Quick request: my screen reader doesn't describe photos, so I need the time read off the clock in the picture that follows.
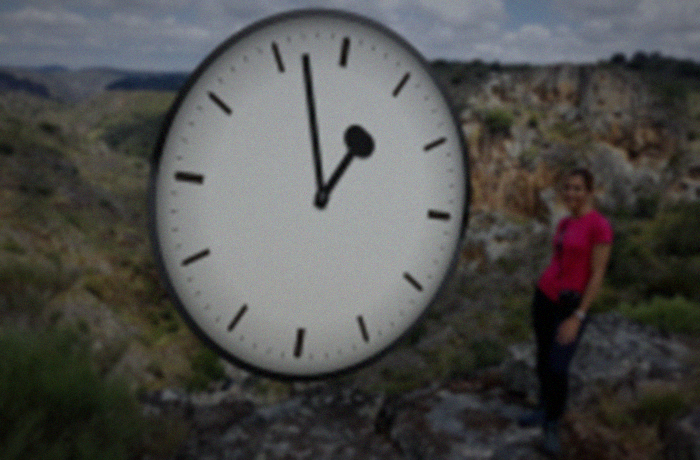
12:57
